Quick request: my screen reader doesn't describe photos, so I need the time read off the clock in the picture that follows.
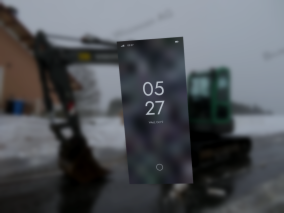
5:27
